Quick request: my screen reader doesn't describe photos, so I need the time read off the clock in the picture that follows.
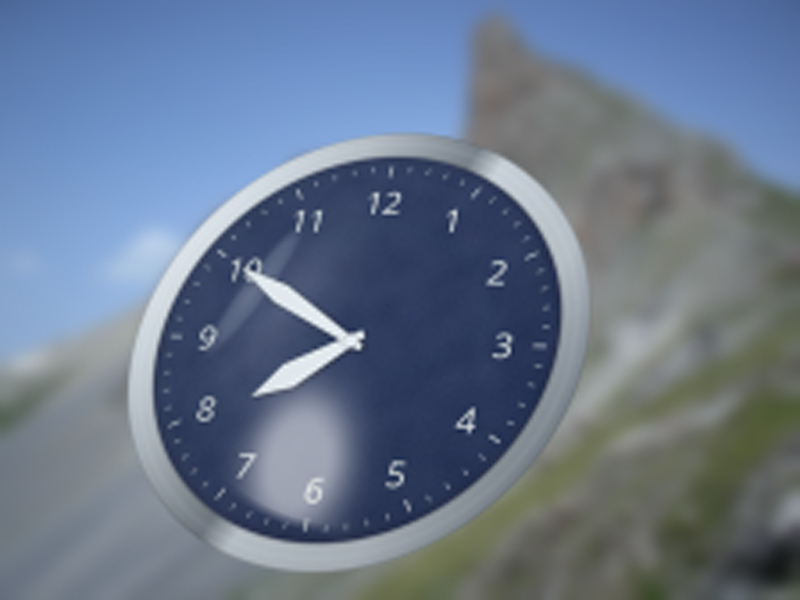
7:50
